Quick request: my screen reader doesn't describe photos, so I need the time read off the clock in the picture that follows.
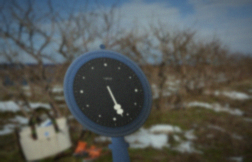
5:27
